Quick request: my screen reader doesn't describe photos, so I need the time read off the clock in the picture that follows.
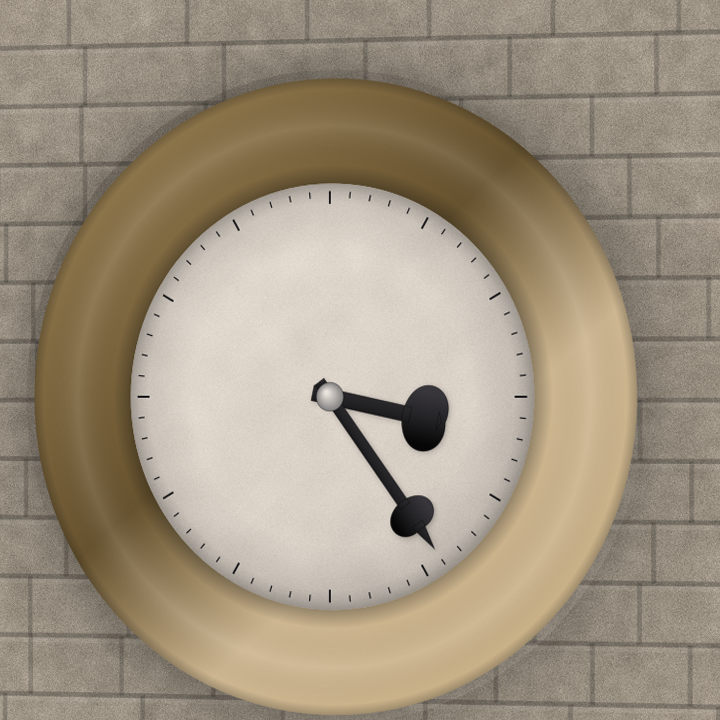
3:24
